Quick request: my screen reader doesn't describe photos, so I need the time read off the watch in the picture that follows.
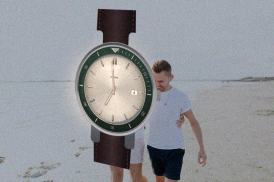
6:59
